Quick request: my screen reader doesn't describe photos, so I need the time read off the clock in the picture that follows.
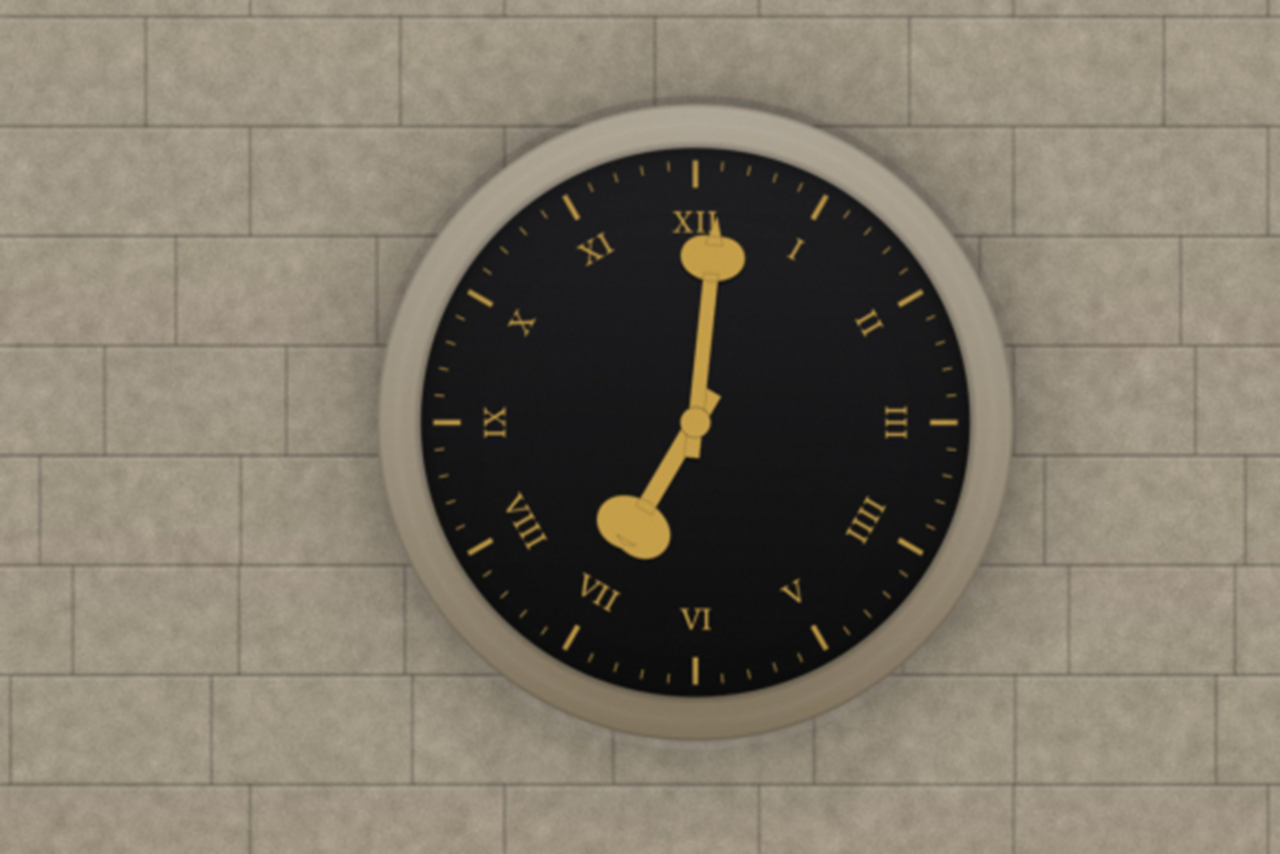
7:01
